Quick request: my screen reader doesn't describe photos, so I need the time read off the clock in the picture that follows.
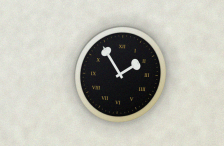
1:54
